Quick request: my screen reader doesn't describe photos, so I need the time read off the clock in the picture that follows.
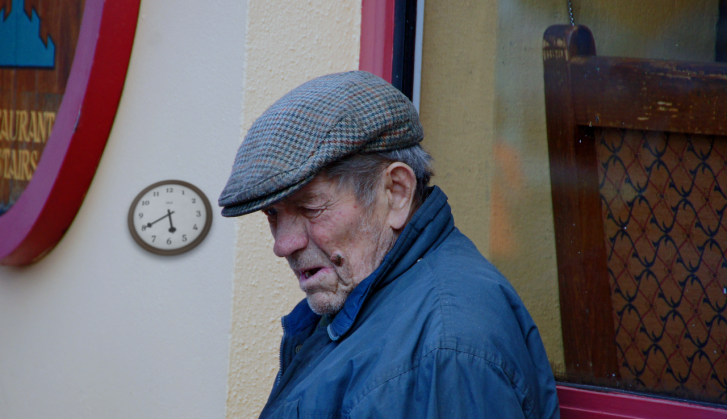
5:40
